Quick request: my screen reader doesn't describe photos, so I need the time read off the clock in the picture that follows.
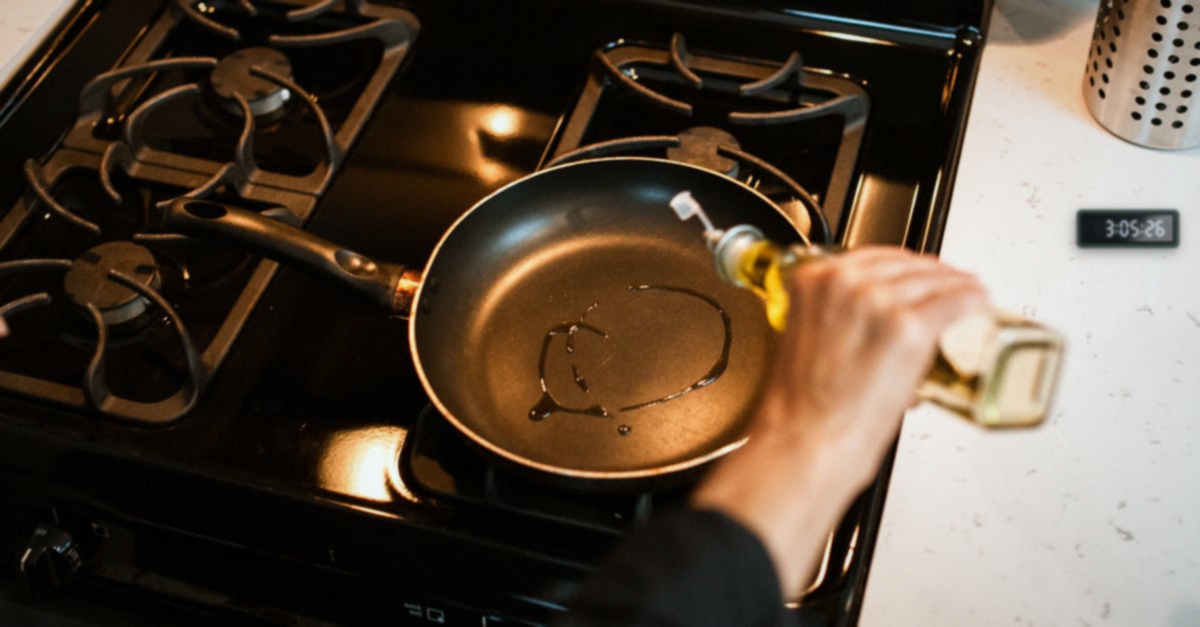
3:05:26
